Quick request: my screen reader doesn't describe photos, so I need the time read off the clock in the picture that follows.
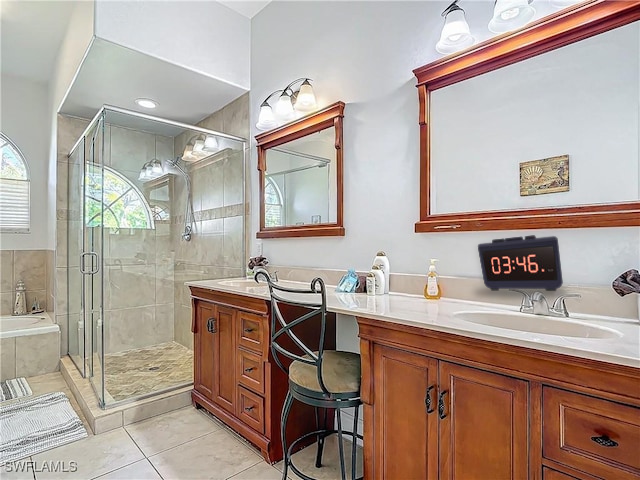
3:46
